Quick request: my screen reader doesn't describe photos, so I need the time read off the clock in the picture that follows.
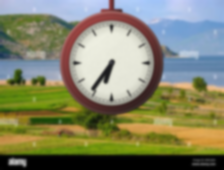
6:36
